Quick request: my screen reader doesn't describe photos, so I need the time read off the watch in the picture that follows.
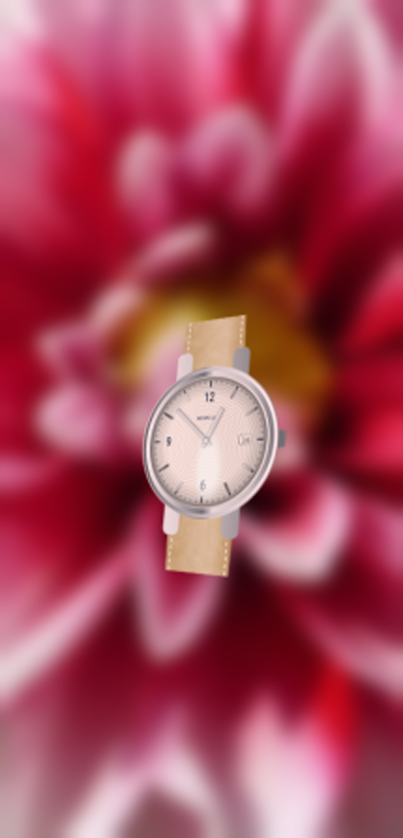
12:52
